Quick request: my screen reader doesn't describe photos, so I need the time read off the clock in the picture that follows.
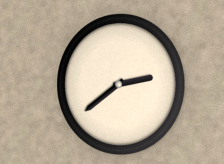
2:39
